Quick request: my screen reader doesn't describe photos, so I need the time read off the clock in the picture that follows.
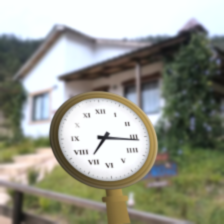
7:16
